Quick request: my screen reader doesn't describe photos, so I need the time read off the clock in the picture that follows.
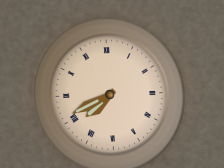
7:41
